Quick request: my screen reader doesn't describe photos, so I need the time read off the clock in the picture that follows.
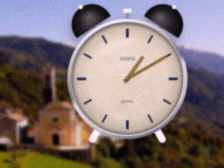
1:10
